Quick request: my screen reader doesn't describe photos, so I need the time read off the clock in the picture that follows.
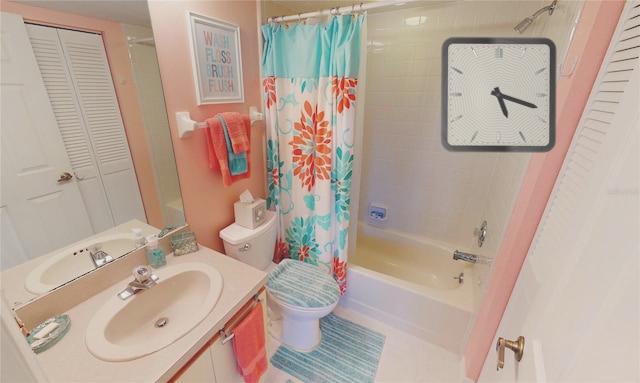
5:18
